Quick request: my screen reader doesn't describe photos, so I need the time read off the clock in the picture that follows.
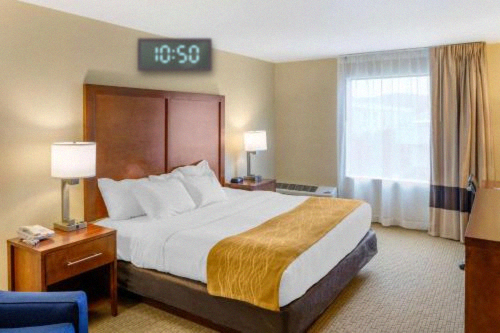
10:50
